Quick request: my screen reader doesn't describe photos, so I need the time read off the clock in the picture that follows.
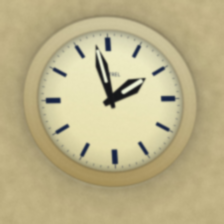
1:58
